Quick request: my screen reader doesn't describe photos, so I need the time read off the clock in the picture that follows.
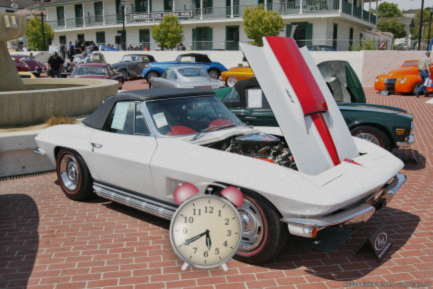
5:40
